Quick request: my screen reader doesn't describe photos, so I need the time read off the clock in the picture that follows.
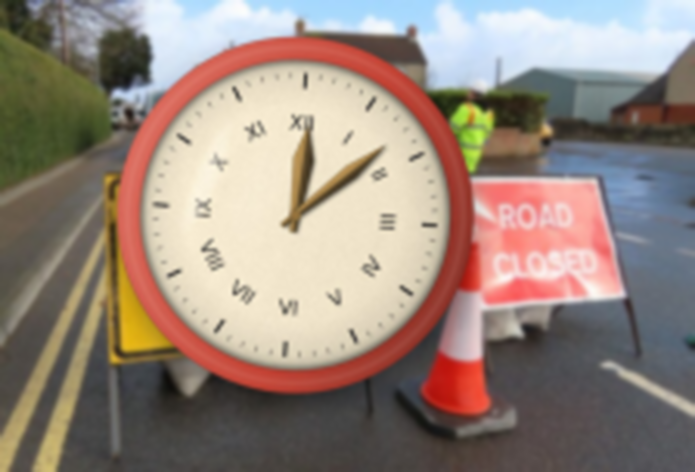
12:08
